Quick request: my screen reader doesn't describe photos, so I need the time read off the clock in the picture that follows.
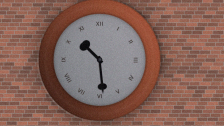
10:29
